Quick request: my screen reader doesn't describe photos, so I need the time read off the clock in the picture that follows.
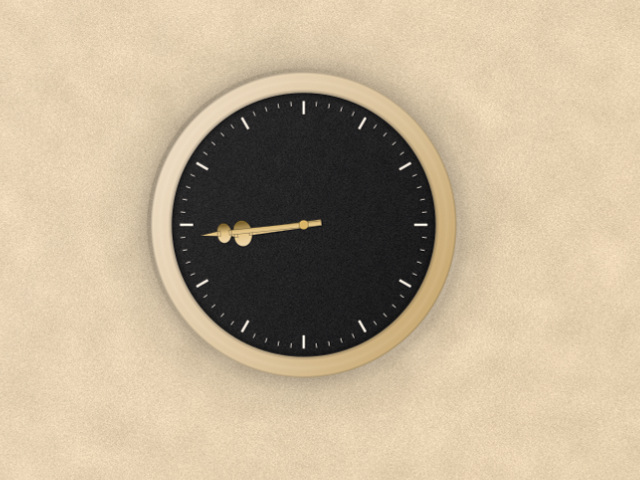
8:44
